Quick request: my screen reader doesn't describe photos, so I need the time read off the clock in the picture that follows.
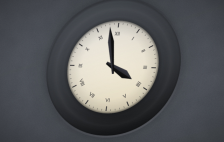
3:58
